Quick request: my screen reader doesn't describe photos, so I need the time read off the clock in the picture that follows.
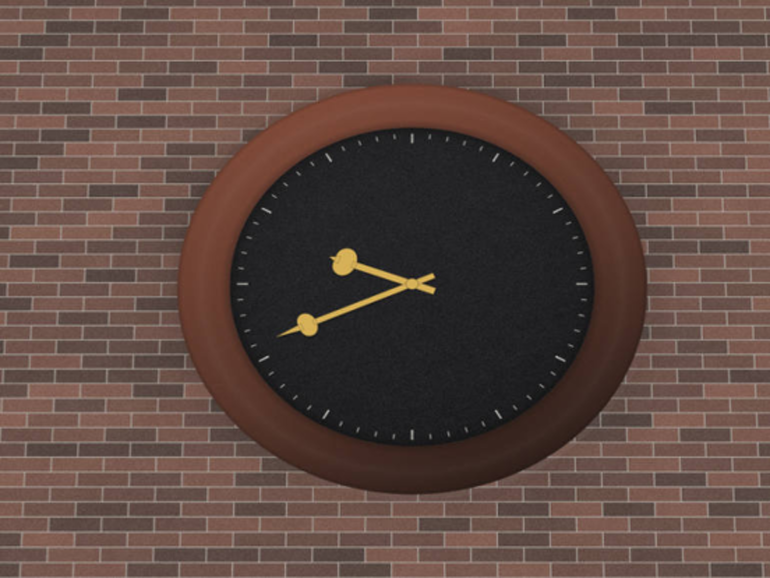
9:41
